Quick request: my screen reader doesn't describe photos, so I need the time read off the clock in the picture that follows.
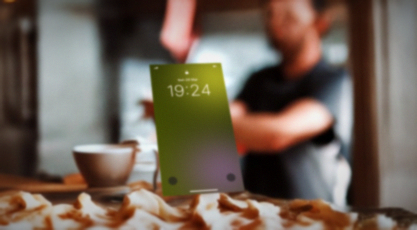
19:24
